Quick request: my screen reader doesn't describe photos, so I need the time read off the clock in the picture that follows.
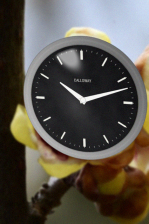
10:12
